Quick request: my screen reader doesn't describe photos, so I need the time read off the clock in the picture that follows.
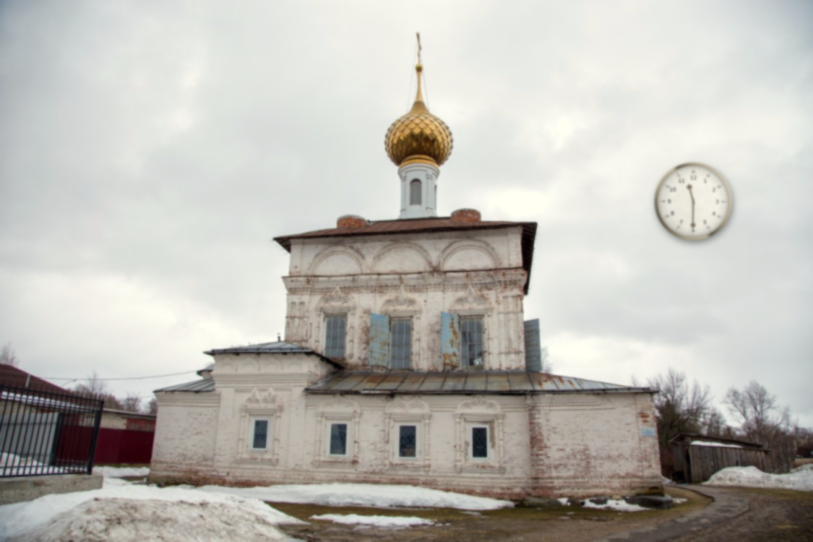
11:30
